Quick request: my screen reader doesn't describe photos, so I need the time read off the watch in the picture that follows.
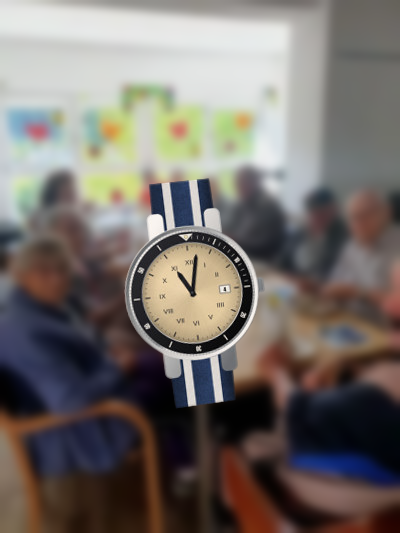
11:02
